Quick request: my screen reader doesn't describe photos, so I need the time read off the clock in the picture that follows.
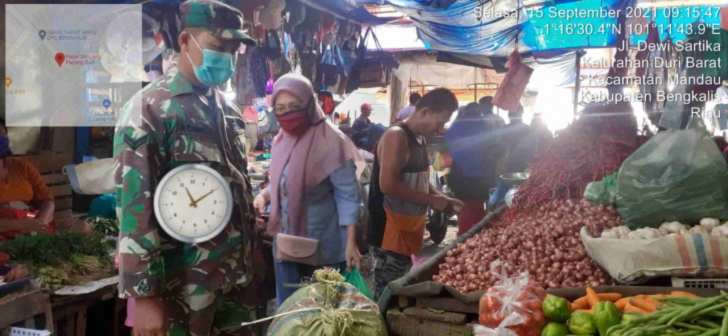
11:10
